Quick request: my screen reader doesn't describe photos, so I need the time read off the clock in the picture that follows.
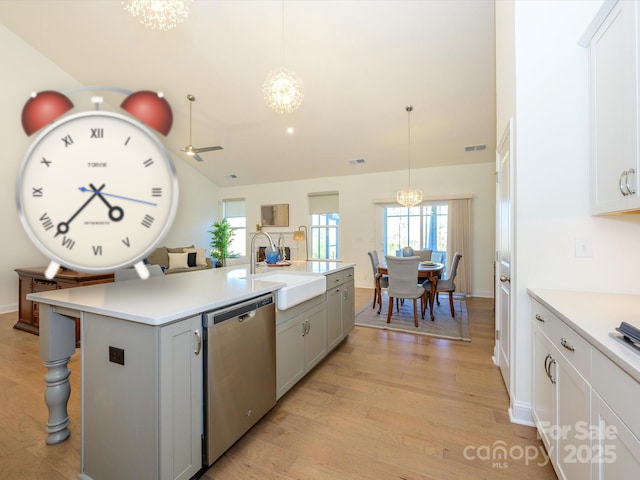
4:37:17
